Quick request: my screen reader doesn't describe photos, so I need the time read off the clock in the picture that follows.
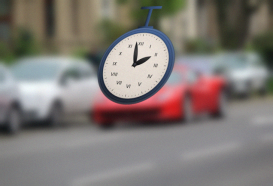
1:58
